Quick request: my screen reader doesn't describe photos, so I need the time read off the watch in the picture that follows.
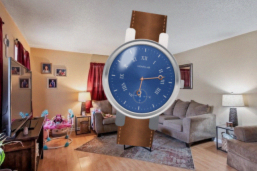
6:13
